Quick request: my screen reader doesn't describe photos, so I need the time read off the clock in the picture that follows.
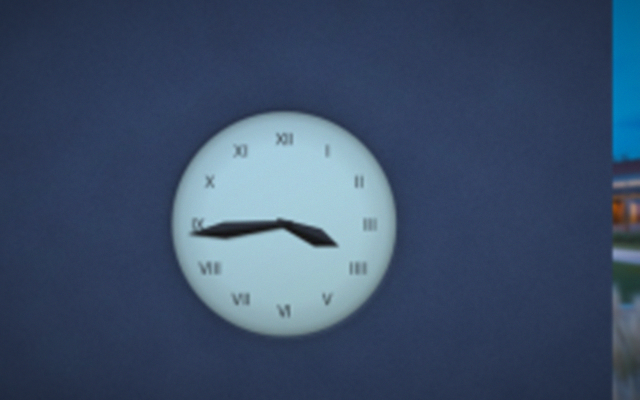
3:44
